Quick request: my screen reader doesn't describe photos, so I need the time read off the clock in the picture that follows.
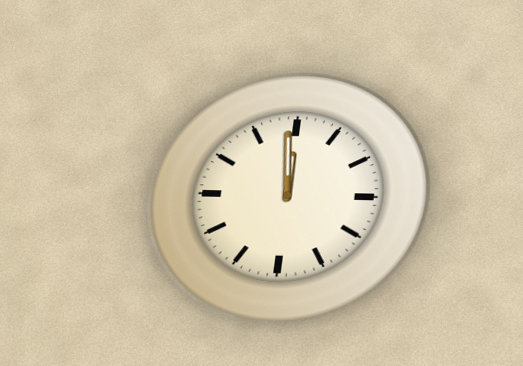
11:59
